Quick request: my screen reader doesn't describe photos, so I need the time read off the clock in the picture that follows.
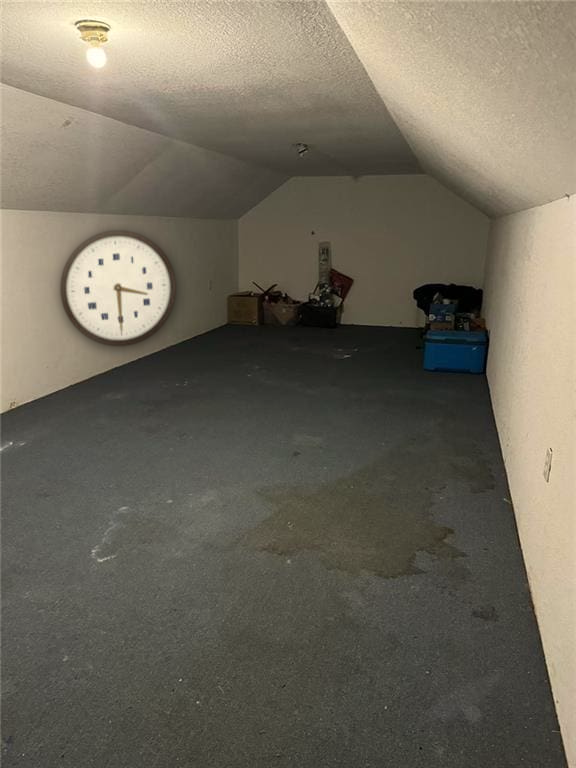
3:30
